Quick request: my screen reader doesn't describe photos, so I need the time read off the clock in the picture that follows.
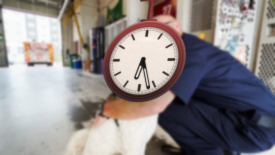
6:27
